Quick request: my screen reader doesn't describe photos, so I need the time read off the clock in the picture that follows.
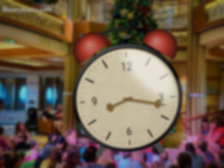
8:17
